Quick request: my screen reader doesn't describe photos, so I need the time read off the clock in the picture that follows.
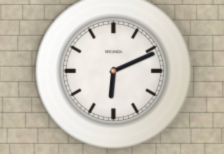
6:11
